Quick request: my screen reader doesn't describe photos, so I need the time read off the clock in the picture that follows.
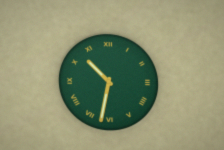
10:32
